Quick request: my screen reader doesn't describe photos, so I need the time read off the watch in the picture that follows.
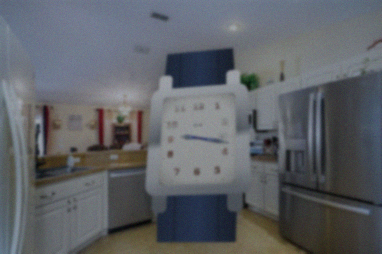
9:17
